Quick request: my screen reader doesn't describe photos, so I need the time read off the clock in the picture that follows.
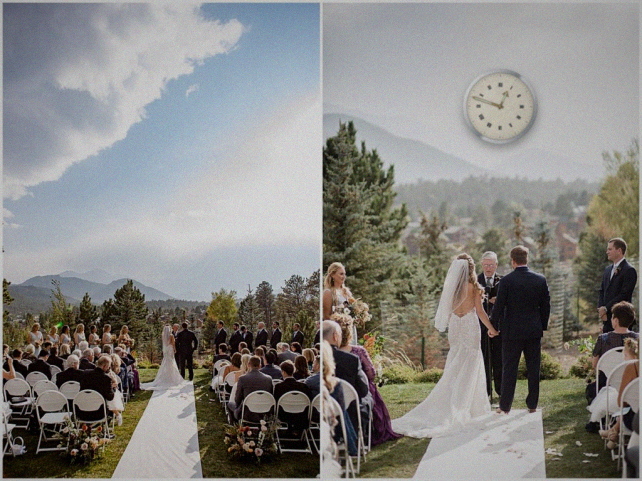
12:48
